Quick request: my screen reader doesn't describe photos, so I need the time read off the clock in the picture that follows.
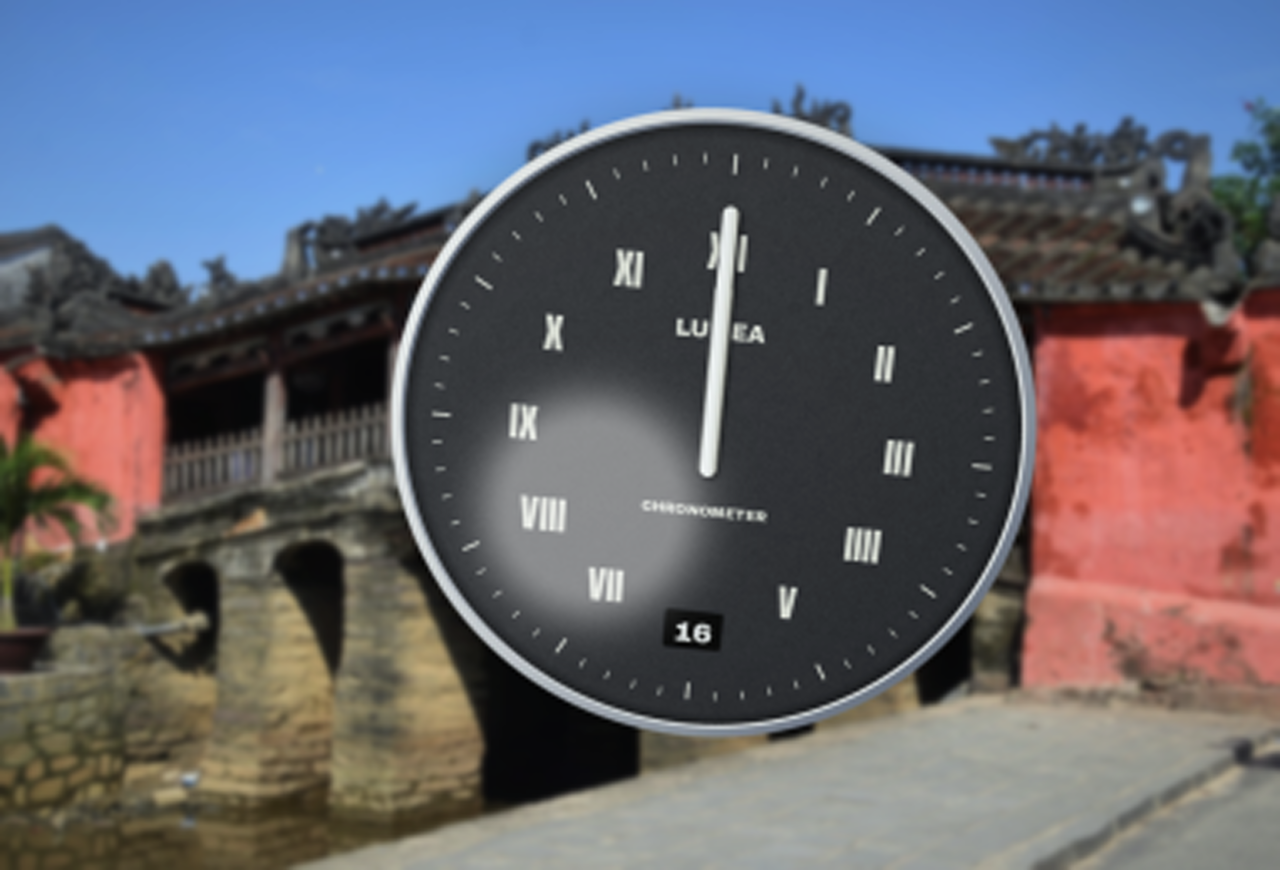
12:00
